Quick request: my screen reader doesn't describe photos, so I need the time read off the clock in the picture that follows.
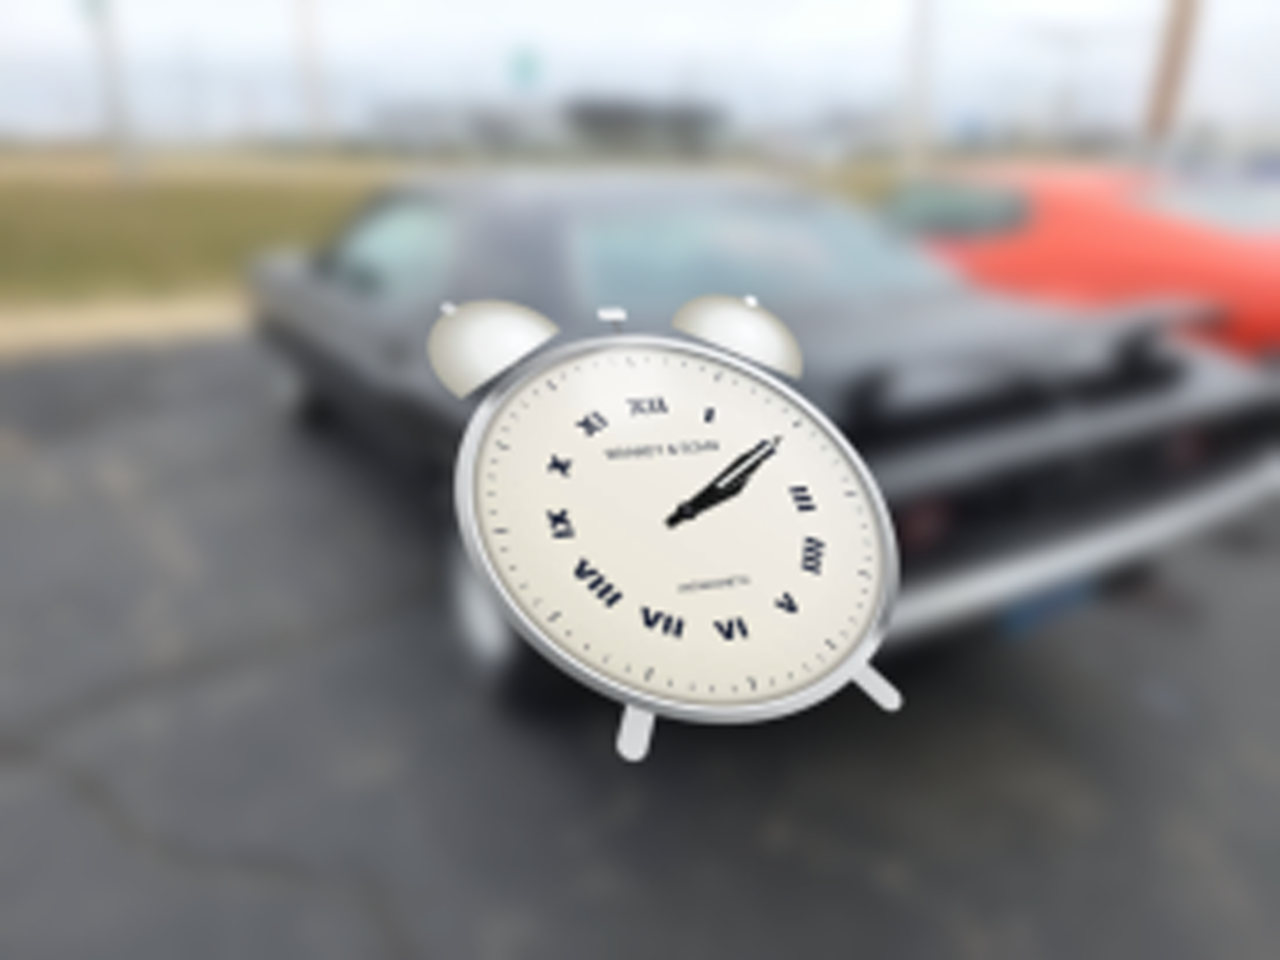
2:10
